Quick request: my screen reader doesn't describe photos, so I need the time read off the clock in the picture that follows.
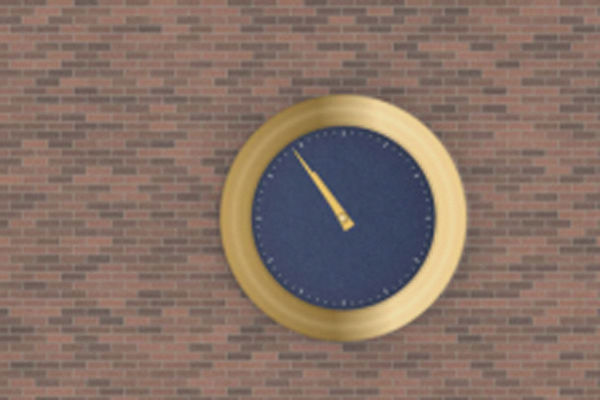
10:54
